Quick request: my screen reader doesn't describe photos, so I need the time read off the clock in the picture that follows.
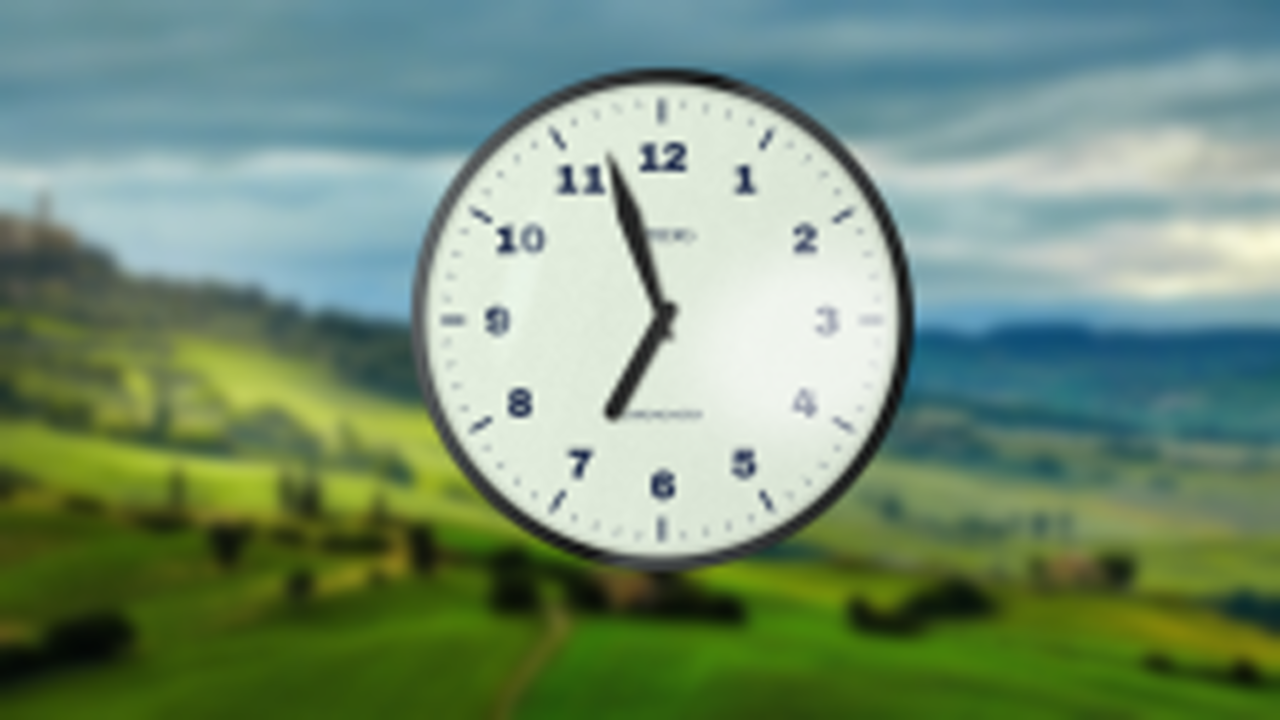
6:57
